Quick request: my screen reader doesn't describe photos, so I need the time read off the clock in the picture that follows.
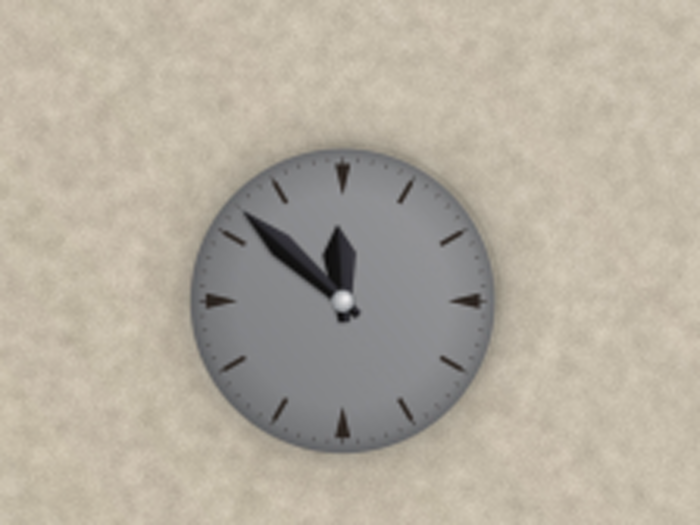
11:52
